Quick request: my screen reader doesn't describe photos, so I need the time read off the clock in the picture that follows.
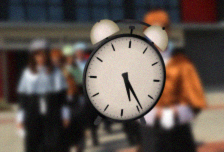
5:24
